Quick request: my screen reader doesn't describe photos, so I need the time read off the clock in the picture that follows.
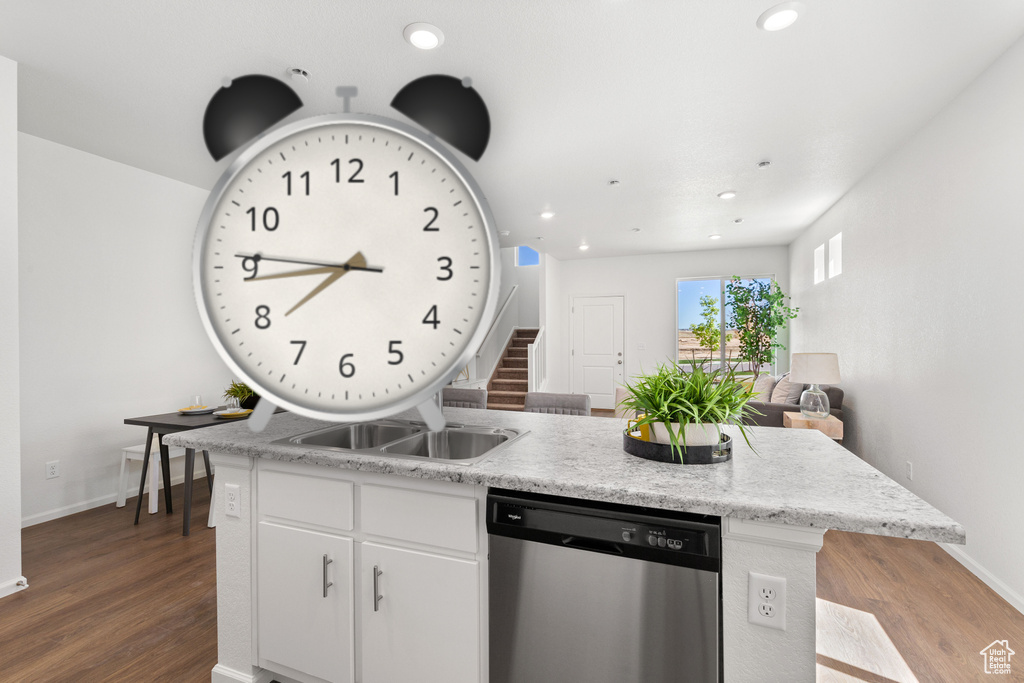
7:43:46
